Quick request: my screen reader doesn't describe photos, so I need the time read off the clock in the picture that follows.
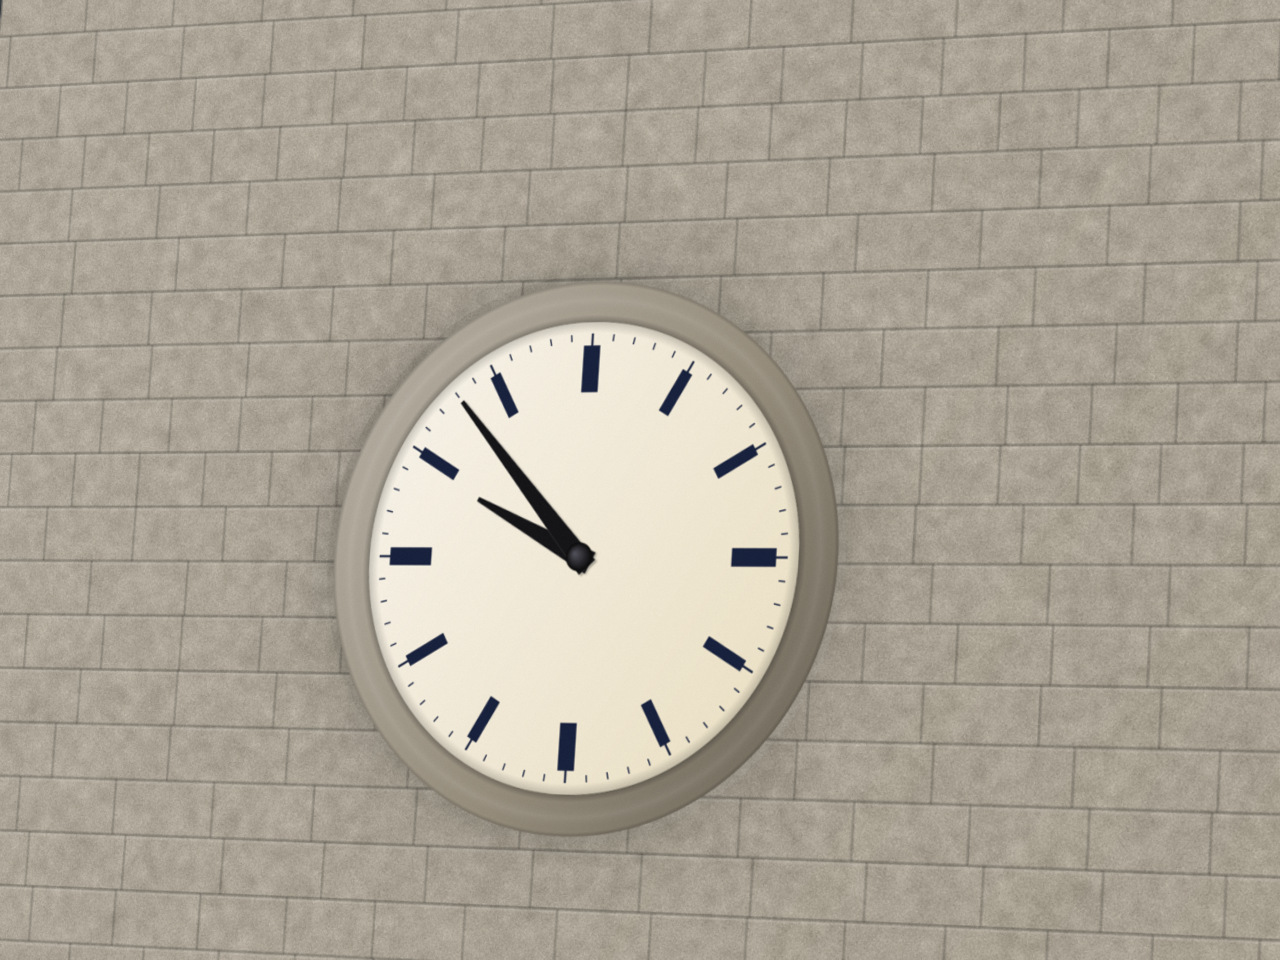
9:53
